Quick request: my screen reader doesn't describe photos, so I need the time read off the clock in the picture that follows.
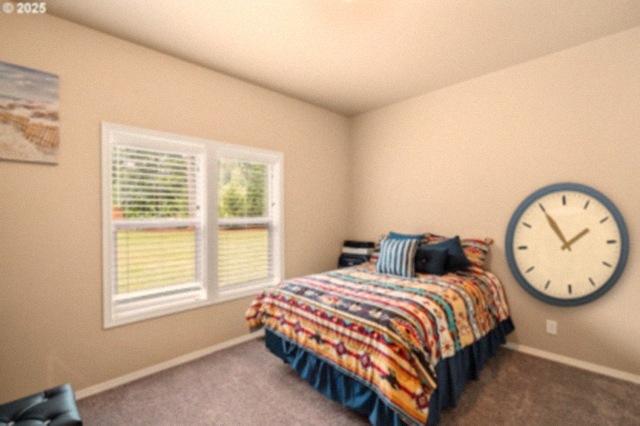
1:55
